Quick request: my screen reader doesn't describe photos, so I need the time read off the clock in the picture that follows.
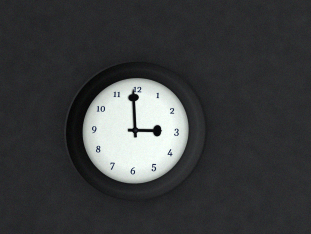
2:59
